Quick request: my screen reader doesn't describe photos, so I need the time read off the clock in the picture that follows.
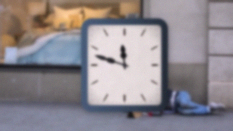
11:48
